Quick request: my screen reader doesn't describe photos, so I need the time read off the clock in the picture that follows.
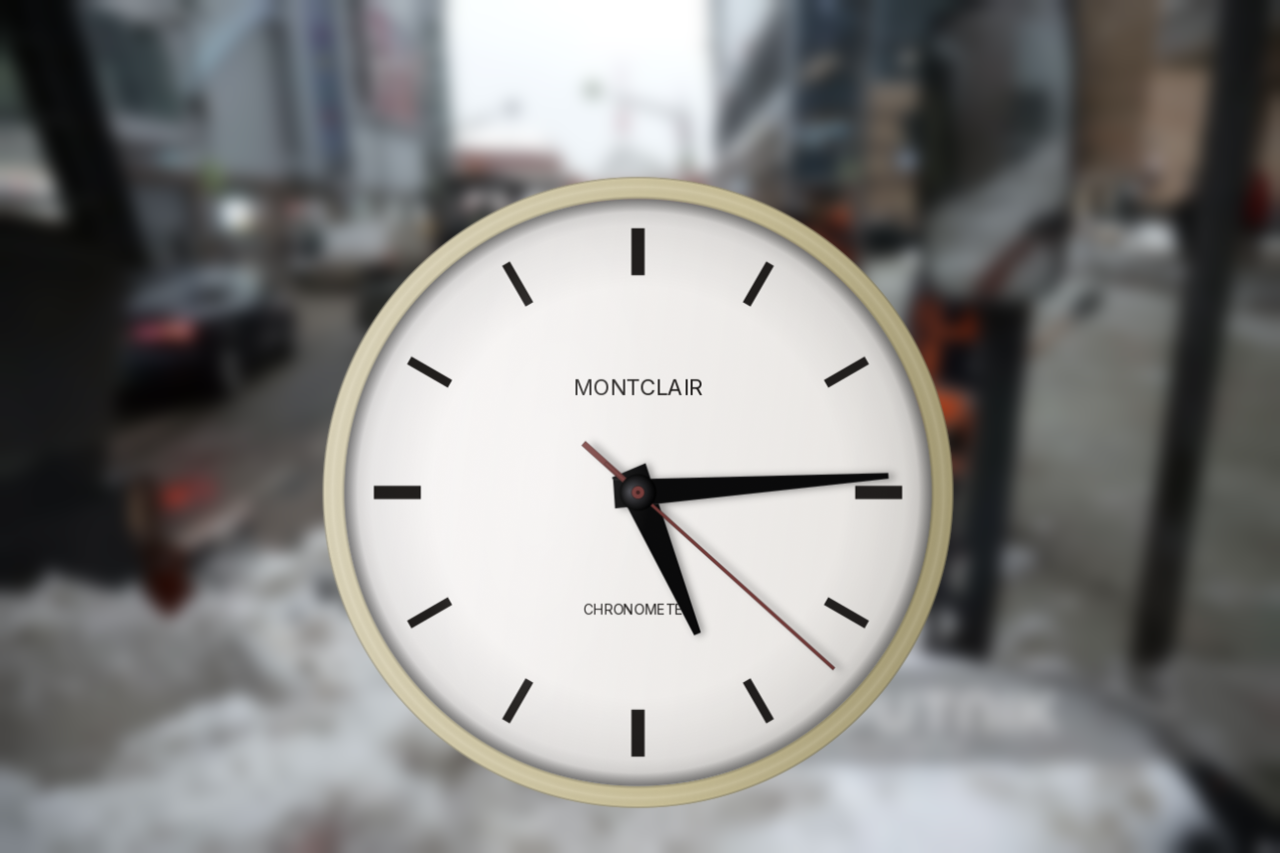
5:14:22
